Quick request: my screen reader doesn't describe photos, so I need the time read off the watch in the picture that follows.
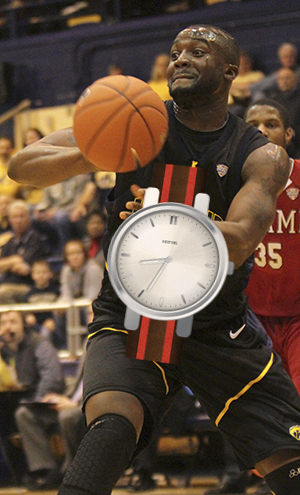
8:34
